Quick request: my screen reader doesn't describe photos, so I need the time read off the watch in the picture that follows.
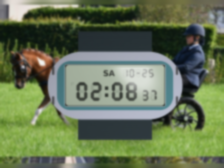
2:08:37
